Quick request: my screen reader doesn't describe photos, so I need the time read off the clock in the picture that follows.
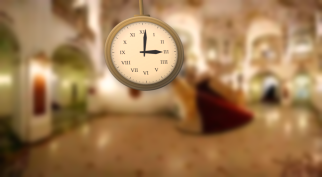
3:01
